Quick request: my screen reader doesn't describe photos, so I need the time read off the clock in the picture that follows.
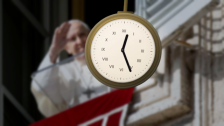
12:26
